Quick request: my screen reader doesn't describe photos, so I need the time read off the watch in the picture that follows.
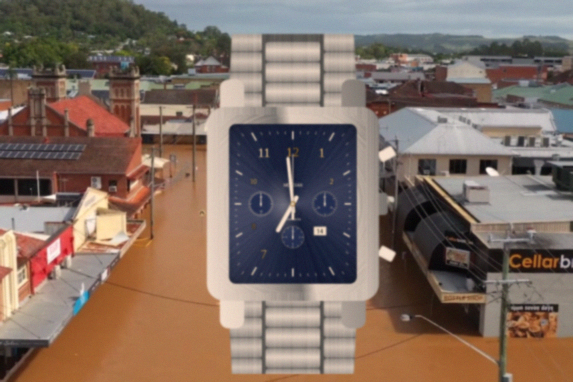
6:59
